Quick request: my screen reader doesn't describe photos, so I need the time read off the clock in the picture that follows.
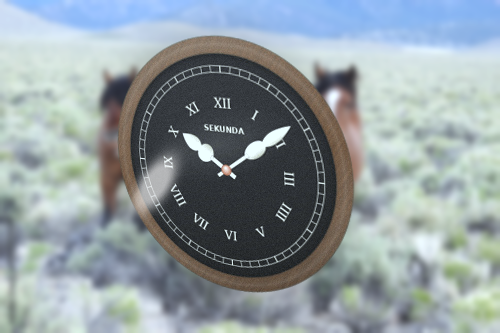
10:09
